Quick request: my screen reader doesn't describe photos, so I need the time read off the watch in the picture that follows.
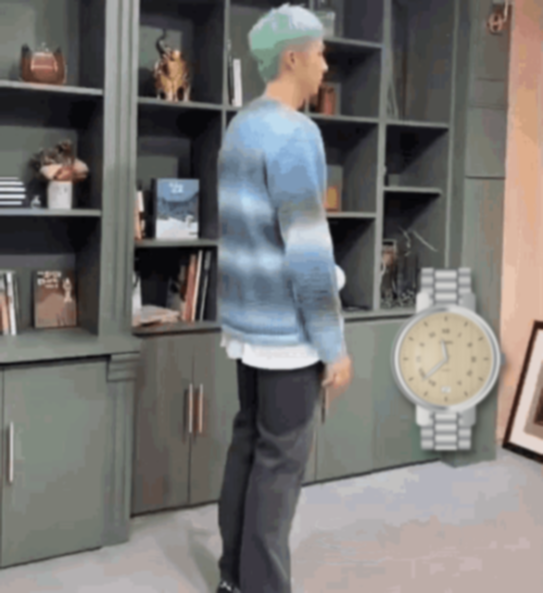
11:38
